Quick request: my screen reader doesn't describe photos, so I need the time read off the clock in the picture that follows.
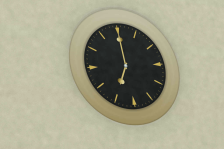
7:00
